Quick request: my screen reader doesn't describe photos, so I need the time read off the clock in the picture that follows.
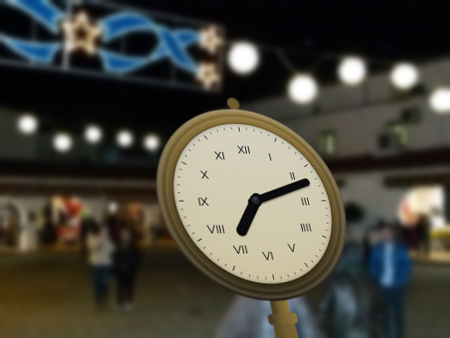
7:12
